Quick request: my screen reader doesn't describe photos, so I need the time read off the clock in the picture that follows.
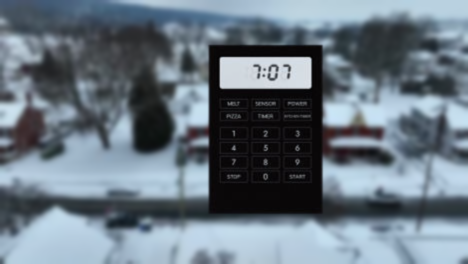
7:07
